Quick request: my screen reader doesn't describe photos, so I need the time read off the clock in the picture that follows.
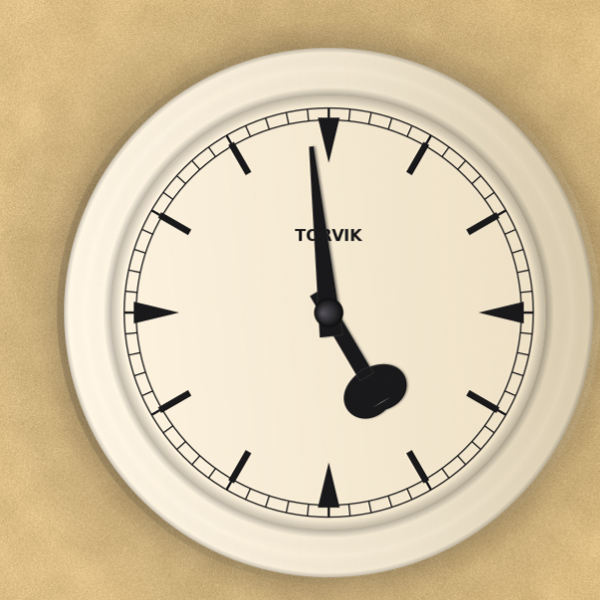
4:59
